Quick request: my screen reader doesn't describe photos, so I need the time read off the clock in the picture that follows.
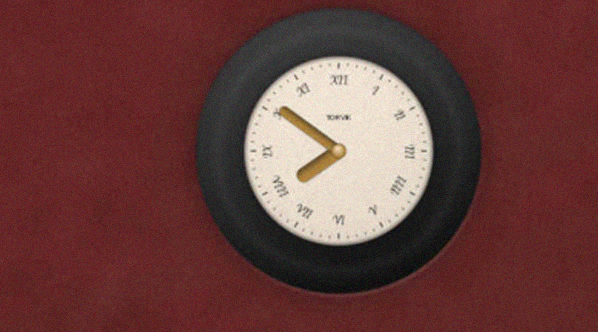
7:51
